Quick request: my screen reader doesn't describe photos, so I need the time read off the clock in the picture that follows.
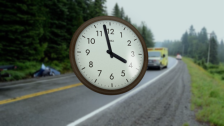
3:58
